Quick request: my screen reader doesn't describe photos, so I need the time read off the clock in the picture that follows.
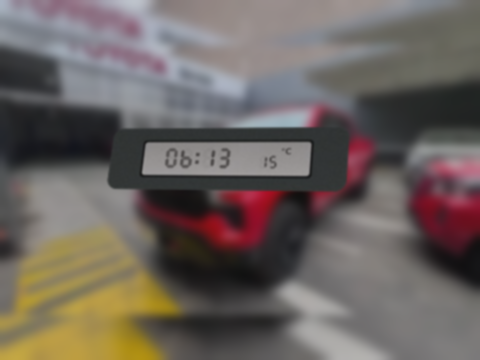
6:13
